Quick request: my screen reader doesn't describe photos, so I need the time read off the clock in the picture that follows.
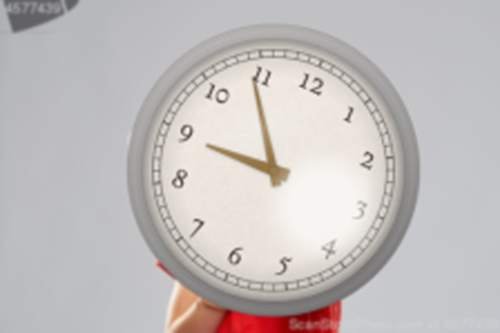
8:54
